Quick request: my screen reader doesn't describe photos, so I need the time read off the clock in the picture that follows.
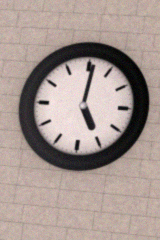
5:01
